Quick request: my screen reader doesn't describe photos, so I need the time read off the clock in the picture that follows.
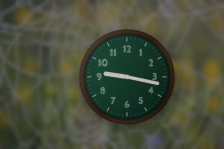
9:17
